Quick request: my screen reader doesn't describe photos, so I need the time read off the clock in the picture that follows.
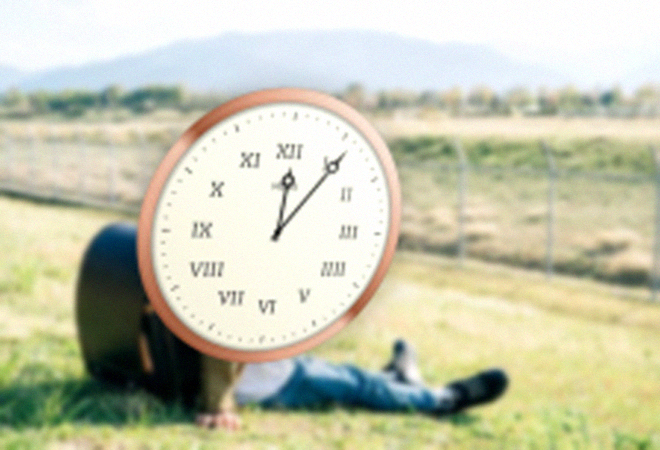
12:06
